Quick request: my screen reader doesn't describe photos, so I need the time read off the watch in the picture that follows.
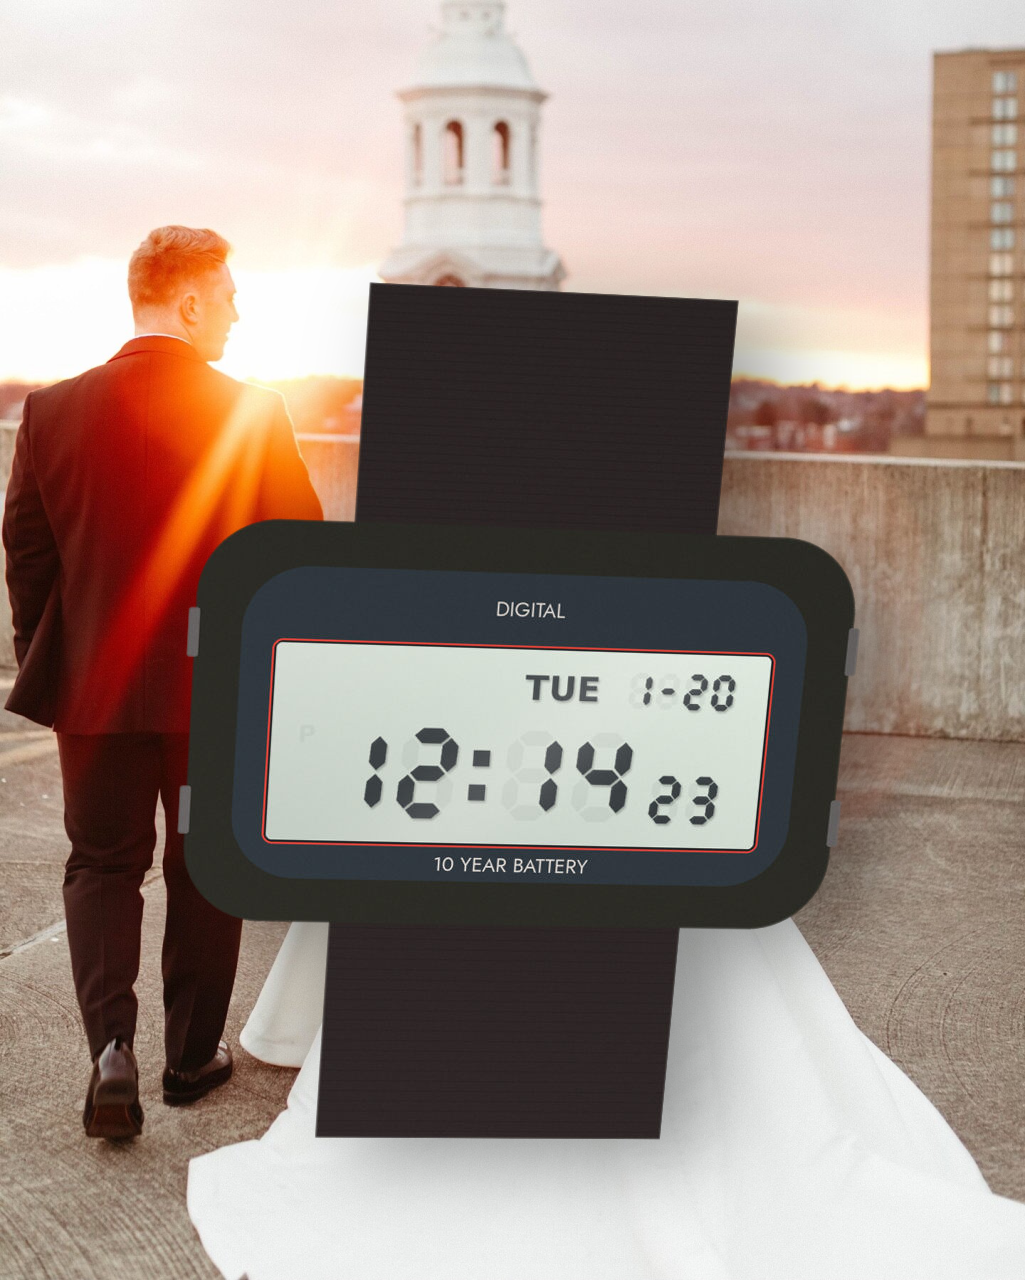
12:14:23
